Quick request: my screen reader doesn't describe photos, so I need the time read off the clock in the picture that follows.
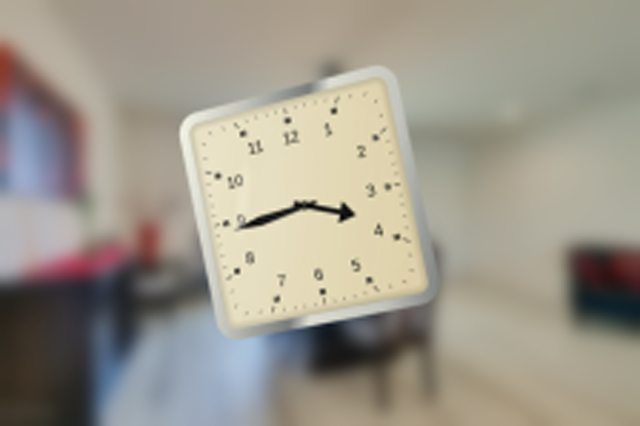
3:44
